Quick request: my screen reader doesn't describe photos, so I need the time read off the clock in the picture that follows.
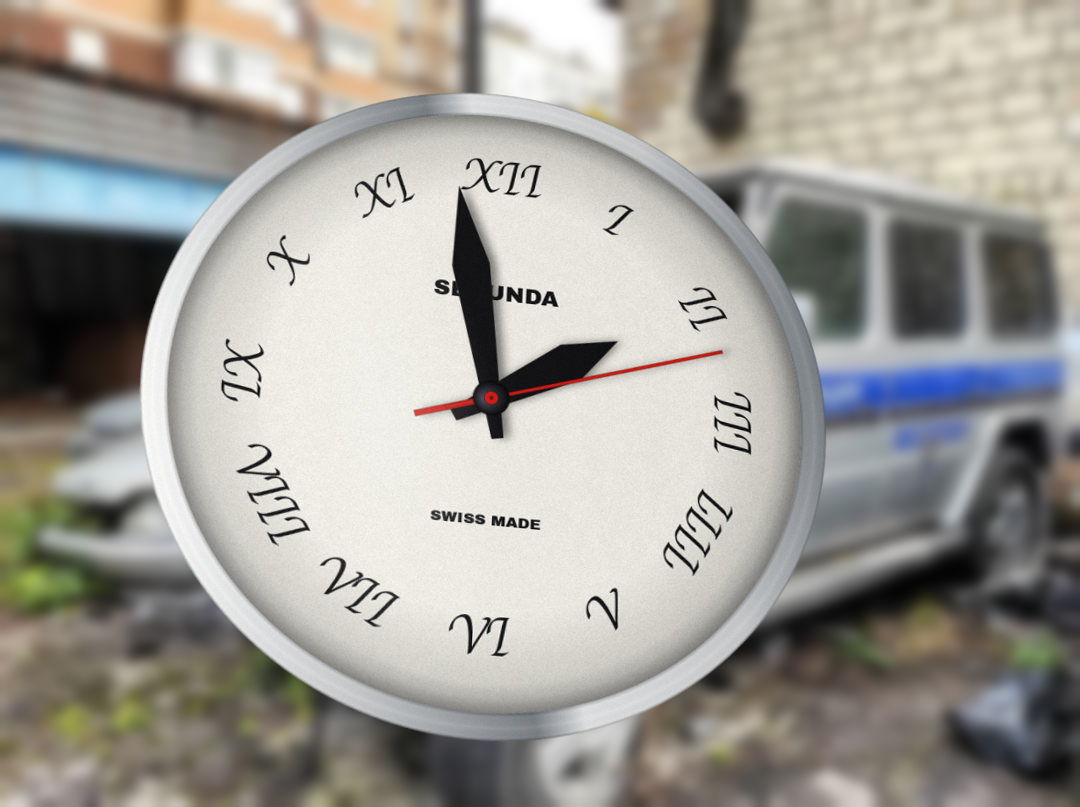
1:58:12
